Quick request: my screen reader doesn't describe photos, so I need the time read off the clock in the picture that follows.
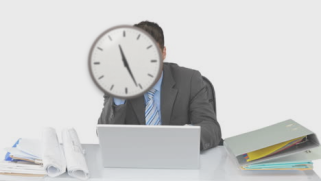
11:26
